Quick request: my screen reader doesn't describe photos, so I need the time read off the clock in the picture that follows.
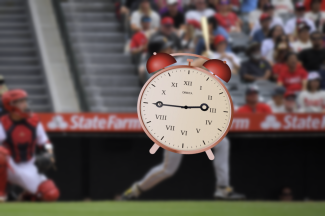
2:45
